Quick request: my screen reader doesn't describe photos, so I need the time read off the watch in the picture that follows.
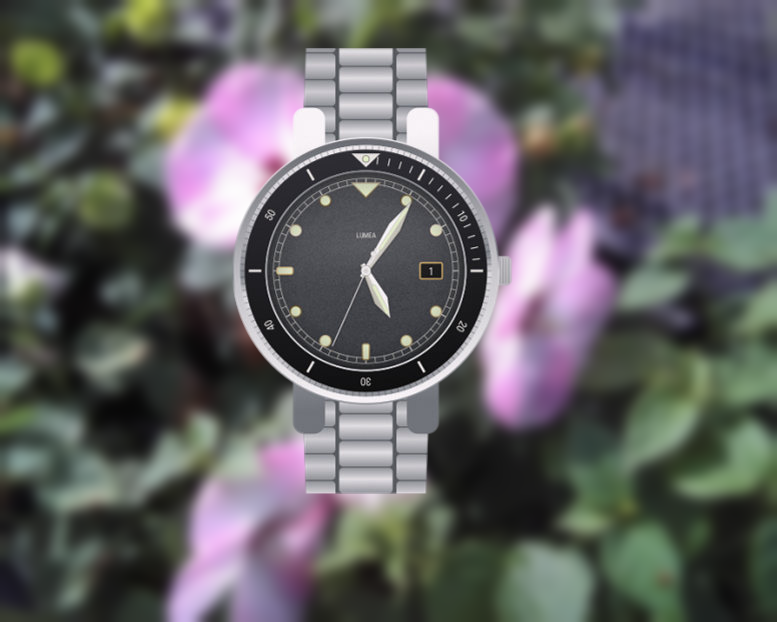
5:05:34
